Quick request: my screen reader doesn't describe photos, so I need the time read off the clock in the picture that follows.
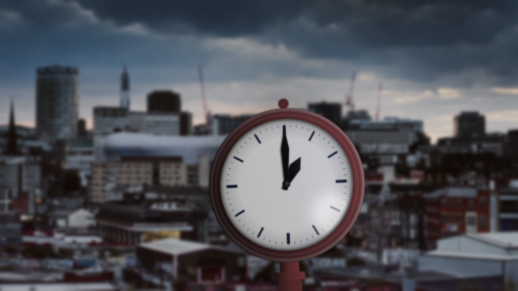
1:00
